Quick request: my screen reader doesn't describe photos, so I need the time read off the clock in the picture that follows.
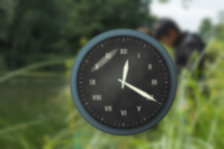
12:20
